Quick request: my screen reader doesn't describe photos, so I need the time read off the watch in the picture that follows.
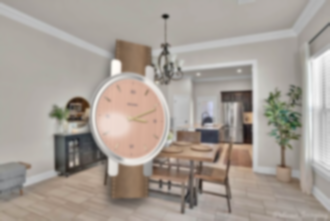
3:11
